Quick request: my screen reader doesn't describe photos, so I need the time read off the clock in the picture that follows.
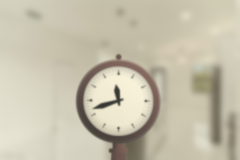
11:42
